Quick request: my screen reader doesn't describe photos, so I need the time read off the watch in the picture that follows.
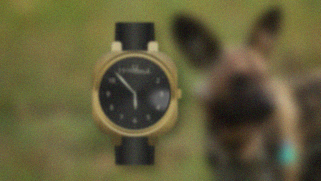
5:53
